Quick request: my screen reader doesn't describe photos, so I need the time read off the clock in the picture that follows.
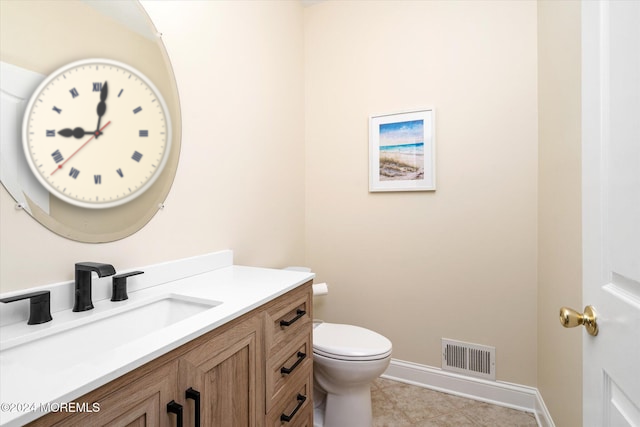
9:01:38
